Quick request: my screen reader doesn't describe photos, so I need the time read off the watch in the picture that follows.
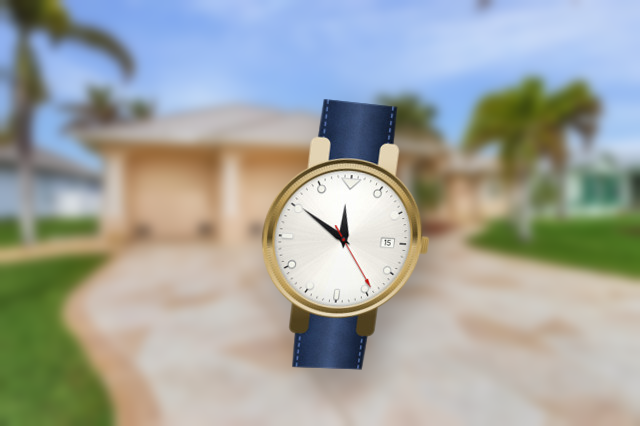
11:50:24
